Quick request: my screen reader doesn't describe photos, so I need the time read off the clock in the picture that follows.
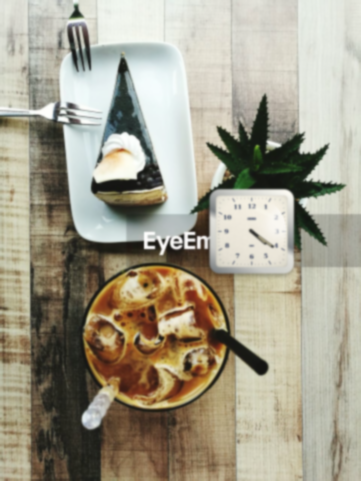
4:21
